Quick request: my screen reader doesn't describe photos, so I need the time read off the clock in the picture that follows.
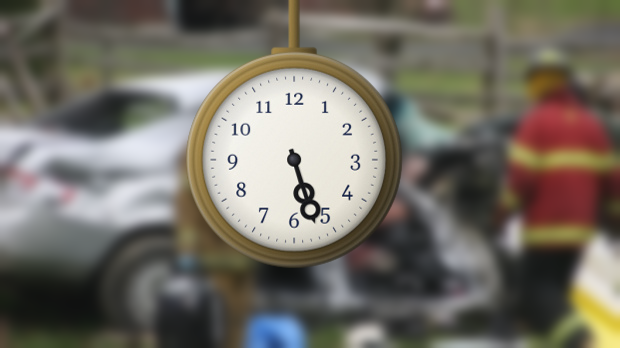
5:27
